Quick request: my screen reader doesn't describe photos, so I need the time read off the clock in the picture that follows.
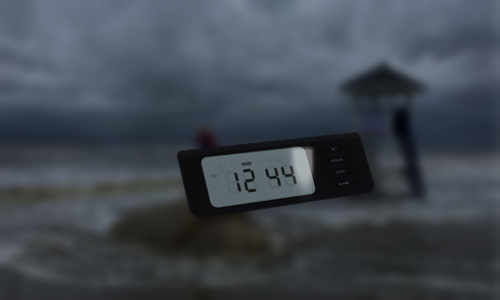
12:44
